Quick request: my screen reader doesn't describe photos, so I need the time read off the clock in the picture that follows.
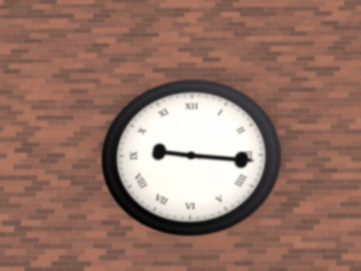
9:16
